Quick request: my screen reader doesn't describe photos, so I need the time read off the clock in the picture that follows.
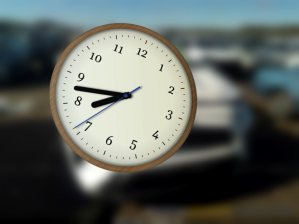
7:42:36
